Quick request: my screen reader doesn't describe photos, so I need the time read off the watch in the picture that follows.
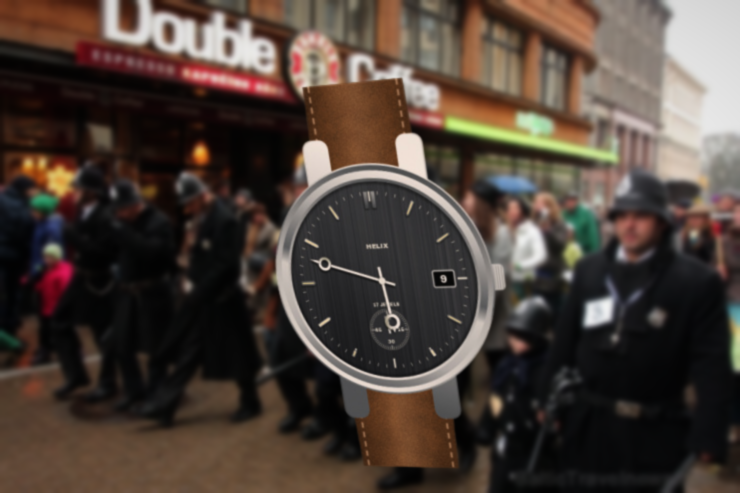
5:48
